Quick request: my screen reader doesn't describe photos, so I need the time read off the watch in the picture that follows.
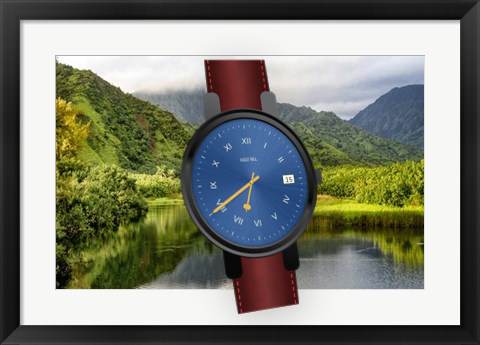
6:40
